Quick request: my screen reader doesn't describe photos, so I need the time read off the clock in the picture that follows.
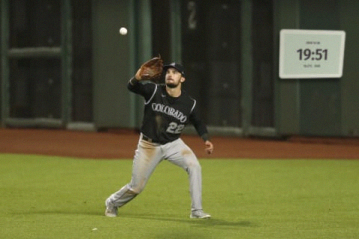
19:51
